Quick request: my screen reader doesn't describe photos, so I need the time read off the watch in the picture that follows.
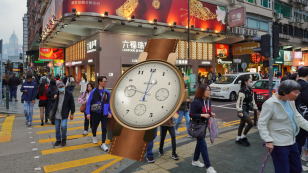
12:47
